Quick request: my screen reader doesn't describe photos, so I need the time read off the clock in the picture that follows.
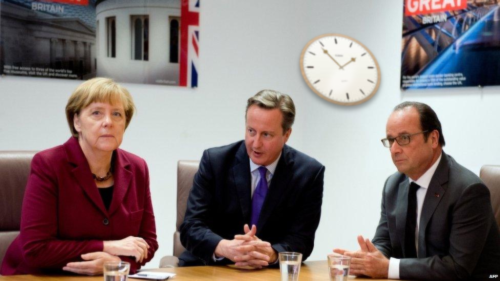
1:54
